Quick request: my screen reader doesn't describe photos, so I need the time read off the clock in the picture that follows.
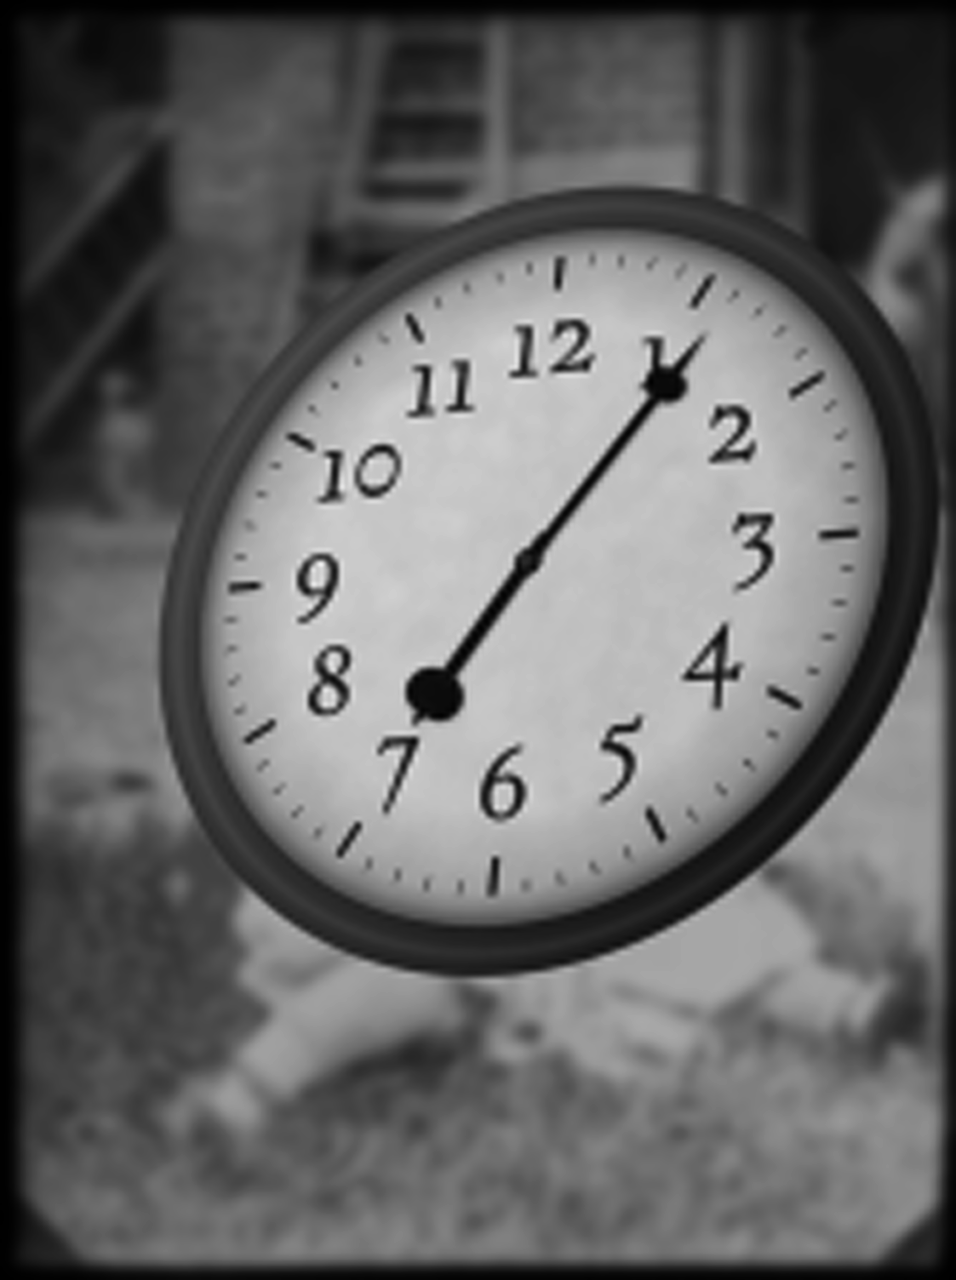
7:06
